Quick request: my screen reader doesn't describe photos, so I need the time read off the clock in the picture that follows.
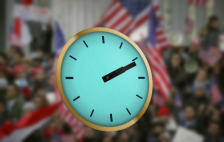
2:11
